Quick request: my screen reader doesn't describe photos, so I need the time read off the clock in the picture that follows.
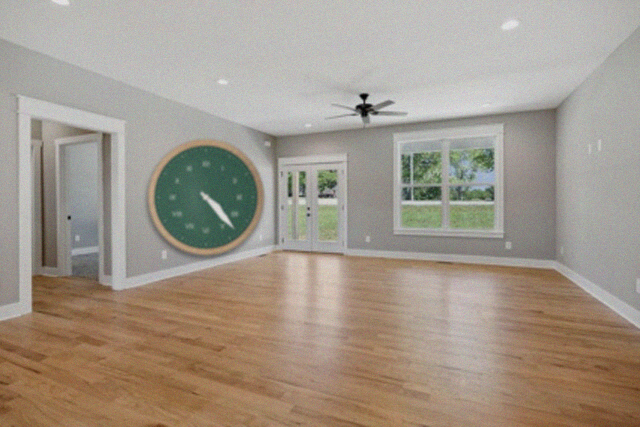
4:23
